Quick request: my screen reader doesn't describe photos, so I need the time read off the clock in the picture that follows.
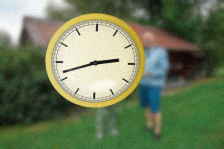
2:42
